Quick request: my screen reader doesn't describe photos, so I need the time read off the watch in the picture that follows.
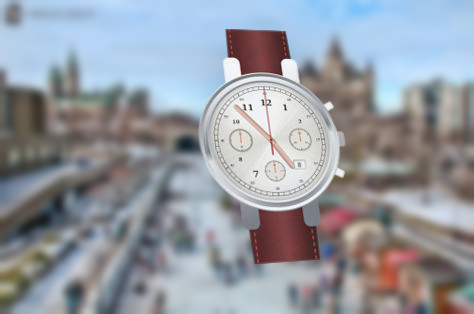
4:53
